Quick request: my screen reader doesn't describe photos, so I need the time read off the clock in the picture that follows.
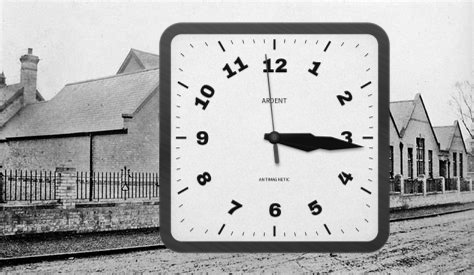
3:15:59
